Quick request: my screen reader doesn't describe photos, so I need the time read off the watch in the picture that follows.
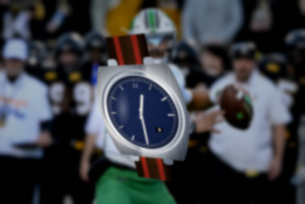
12:30
